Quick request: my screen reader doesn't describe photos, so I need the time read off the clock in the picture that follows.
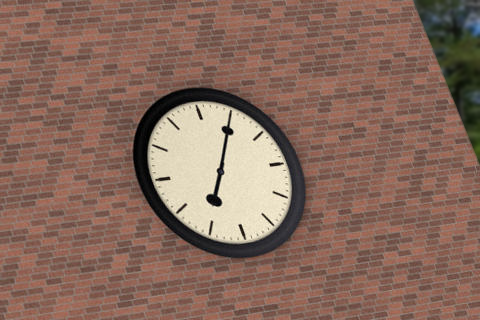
7:05
